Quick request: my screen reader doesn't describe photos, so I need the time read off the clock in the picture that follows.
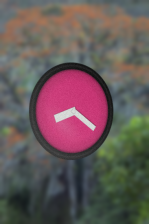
8:21
